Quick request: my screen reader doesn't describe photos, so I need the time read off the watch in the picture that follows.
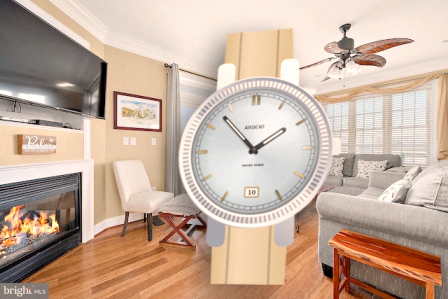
1:53
